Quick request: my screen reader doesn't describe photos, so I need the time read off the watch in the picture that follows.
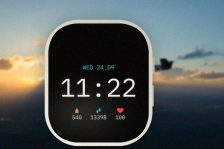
11:22
